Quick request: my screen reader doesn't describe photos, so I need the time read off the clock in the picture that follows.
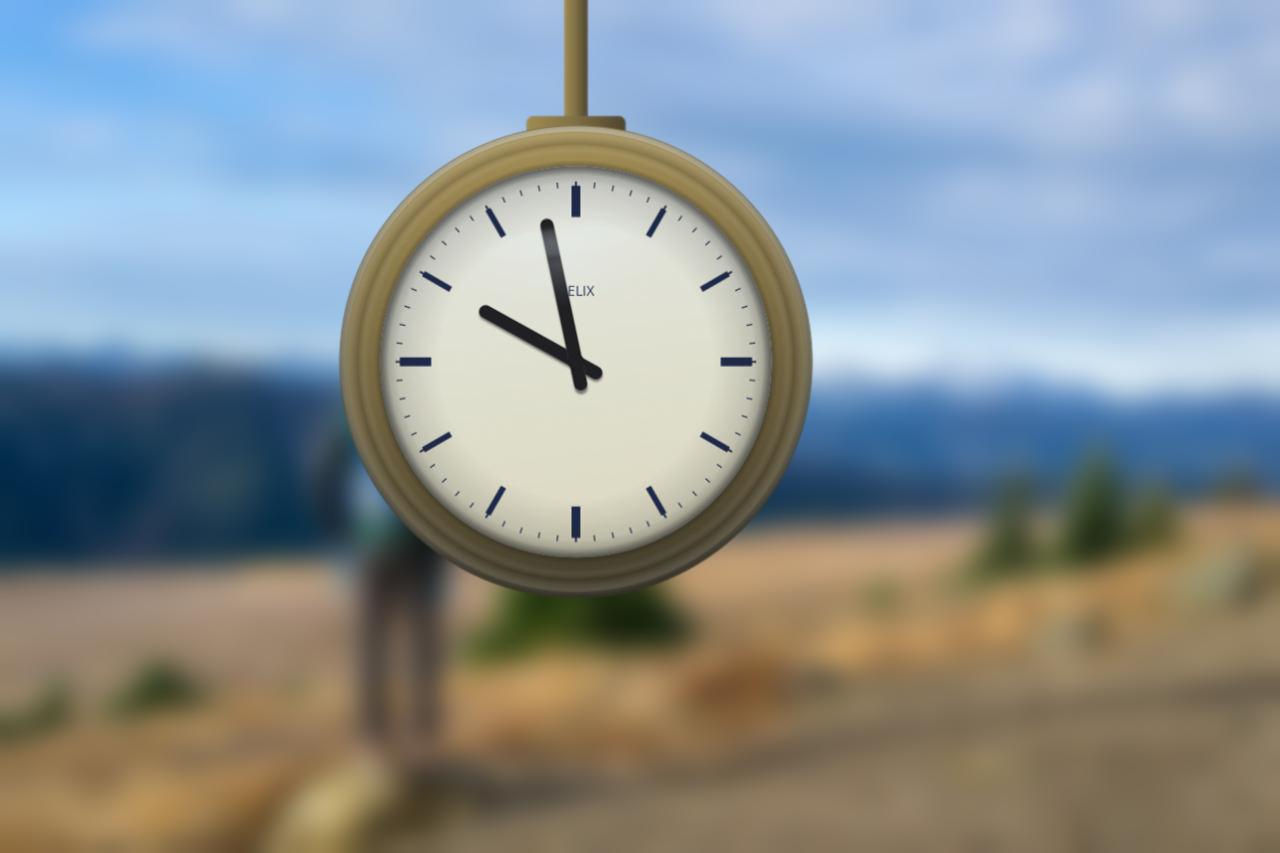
9:58
